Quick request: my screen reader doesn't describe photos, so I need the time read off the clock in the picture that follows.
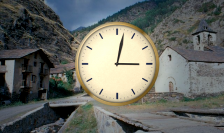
3:02
